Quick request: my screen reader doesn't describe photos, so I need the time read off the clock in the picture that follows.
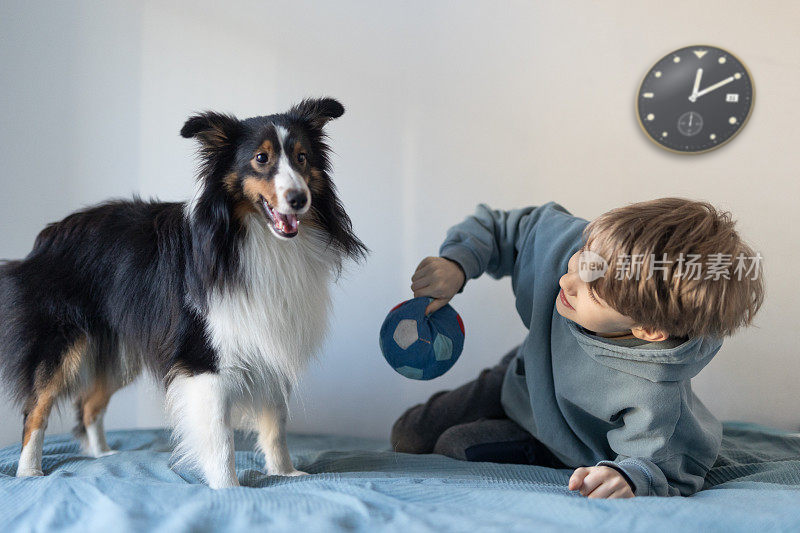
12:10
